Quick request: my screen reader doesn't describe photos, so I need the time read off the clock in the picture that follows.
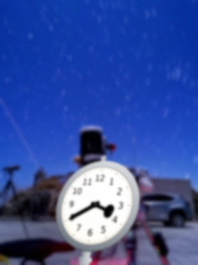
3:40
